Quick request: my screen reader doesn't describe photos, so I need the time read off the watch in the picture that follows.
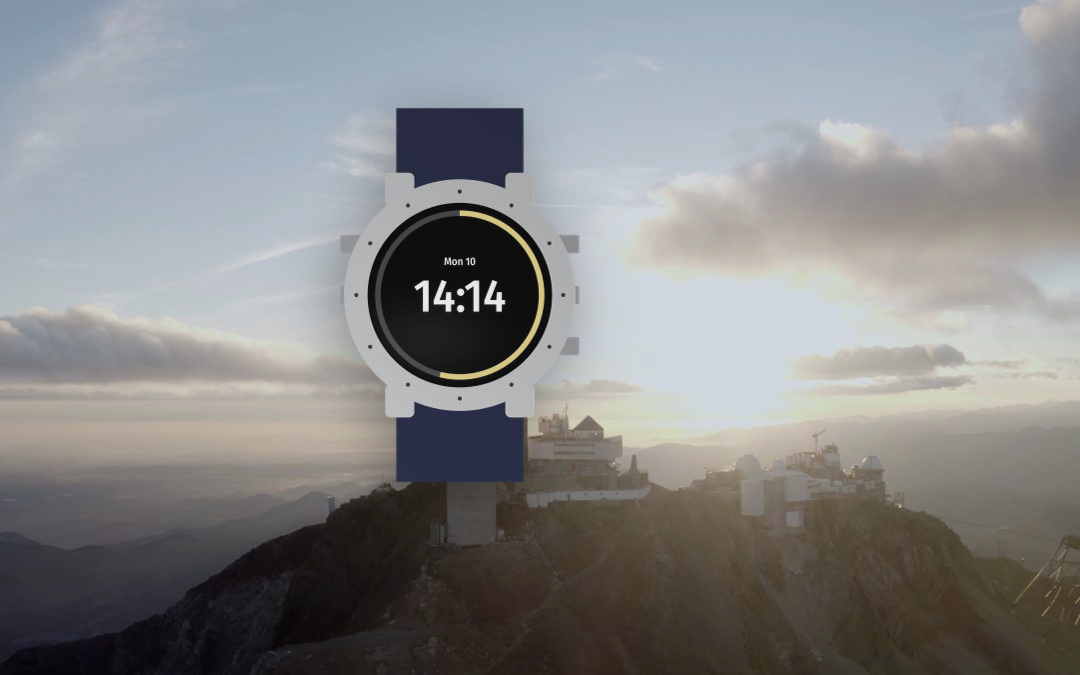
14:14
